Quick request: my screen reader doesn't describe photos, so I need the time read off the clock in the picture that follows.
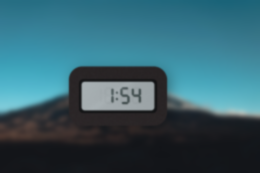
1:54
